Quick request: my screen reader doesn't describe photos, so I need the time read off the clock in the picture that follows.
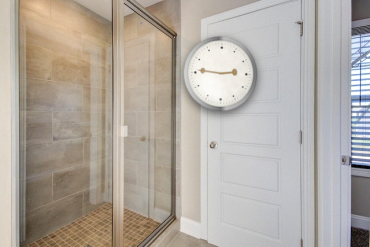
2:46
